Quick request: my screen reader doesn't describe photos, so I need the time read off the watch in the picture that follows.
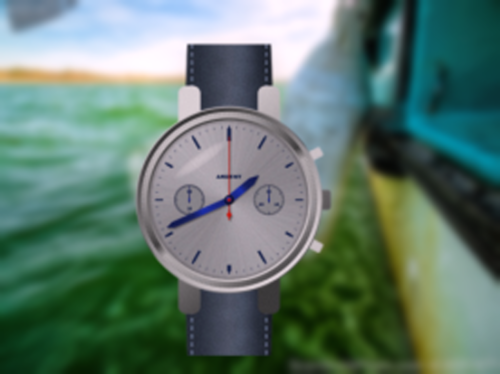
1:41
